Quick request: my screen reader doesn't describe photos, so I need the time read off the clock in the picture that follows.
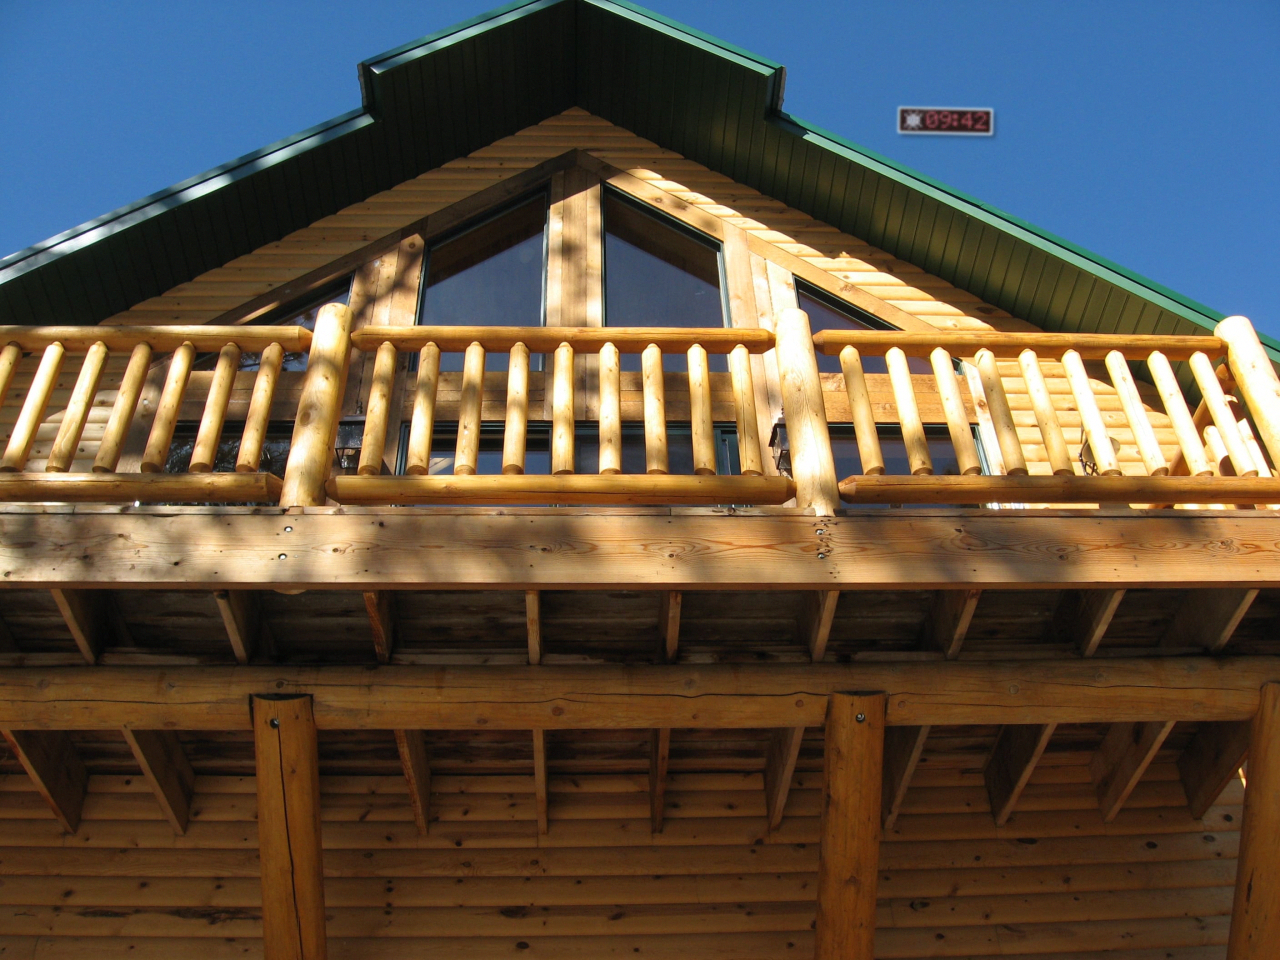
9:42
